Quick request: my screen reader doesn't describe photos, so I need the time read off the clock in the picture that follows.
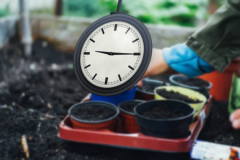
9:15
